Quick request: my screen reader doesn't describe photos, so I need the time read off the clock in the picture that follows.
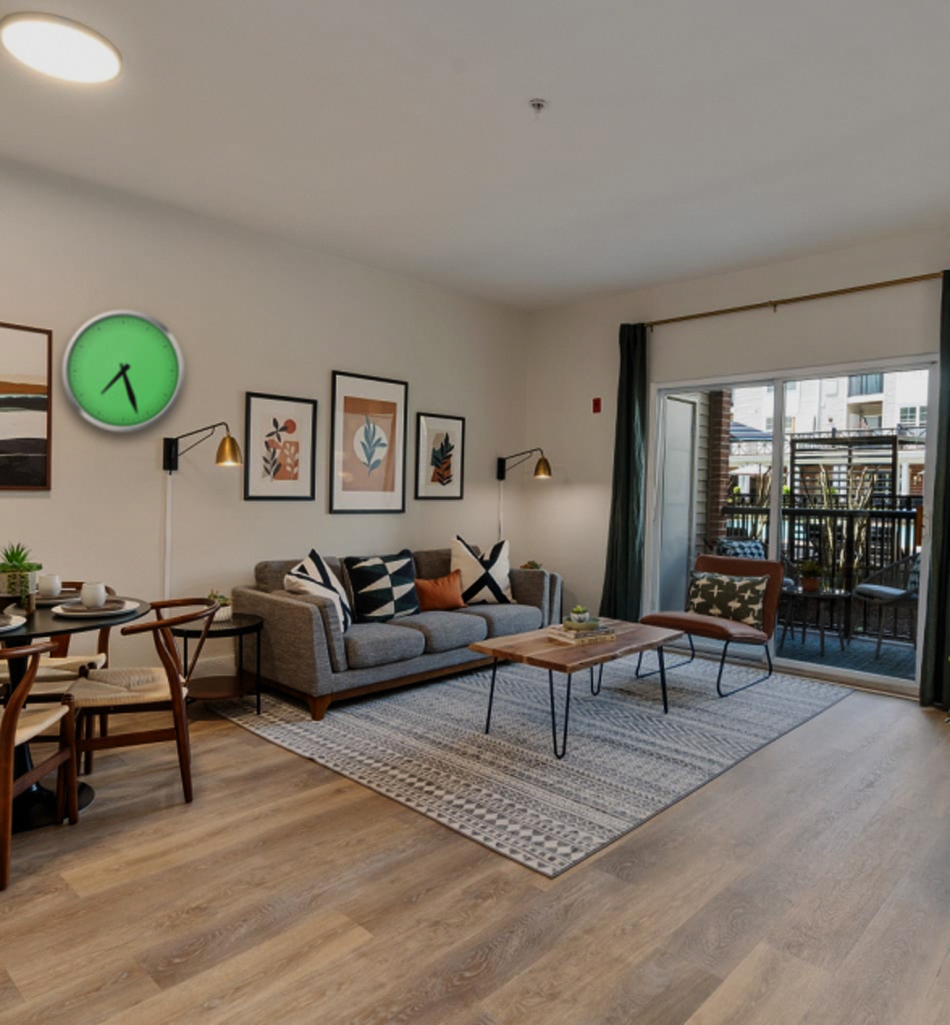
7:27
